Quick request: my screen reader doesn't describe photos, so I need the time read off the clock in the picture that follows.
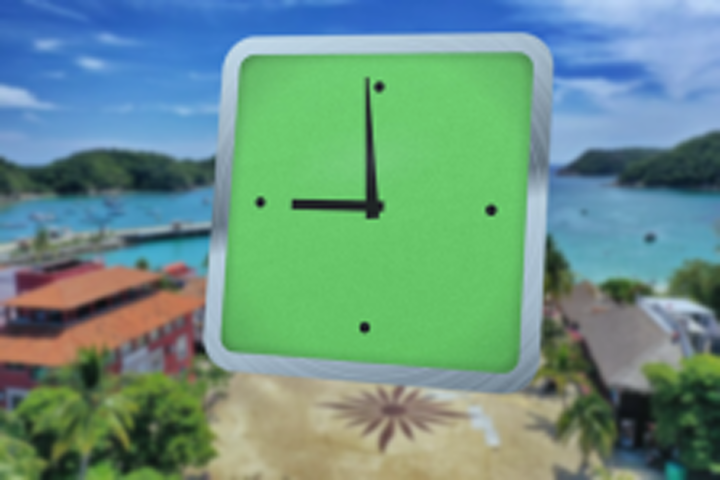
8:59
